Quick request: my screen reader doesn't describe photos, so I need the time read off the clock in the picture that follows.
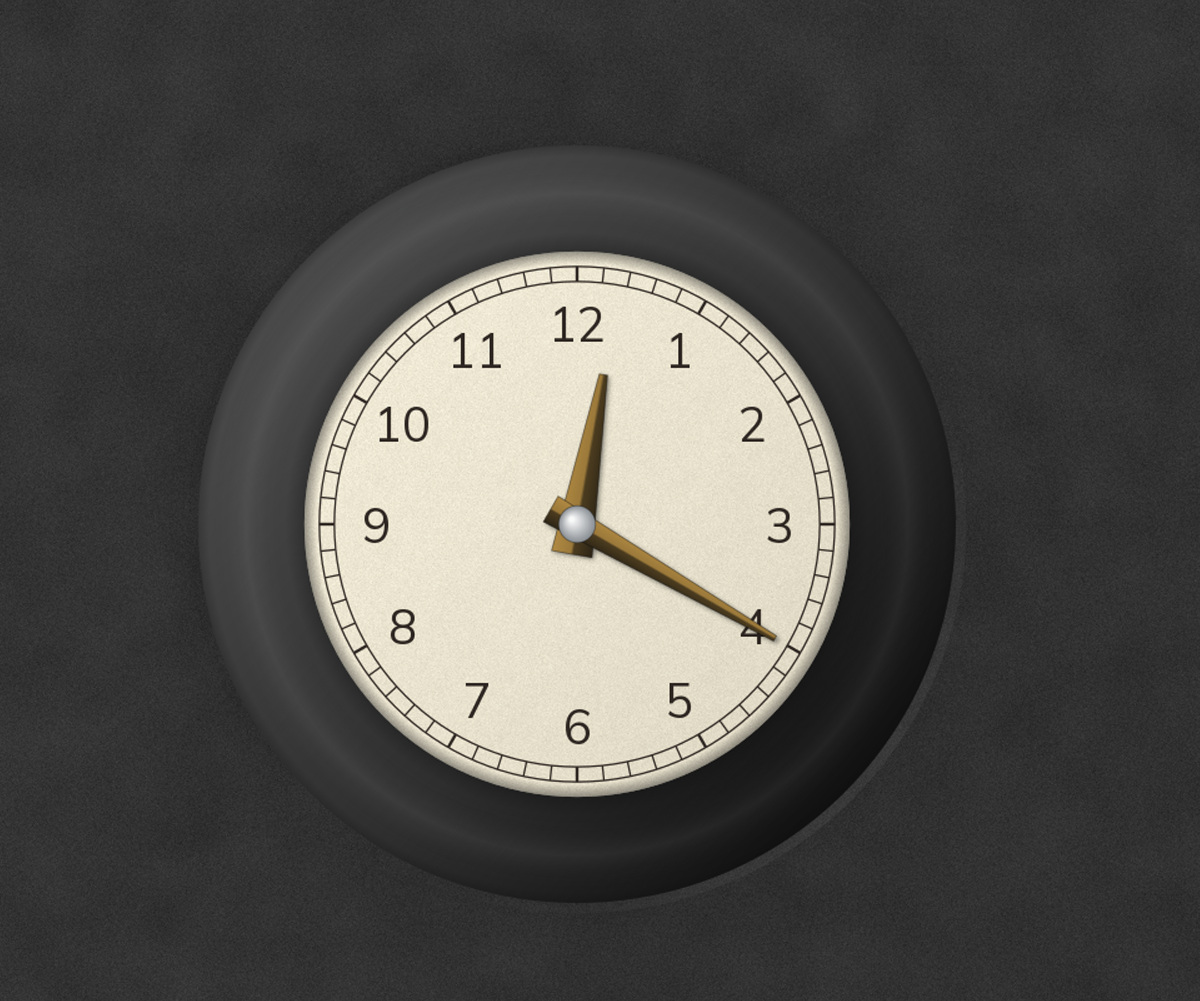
12:20
